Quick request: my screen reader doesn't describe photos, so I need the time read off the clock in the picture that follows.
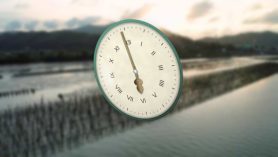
5:59
